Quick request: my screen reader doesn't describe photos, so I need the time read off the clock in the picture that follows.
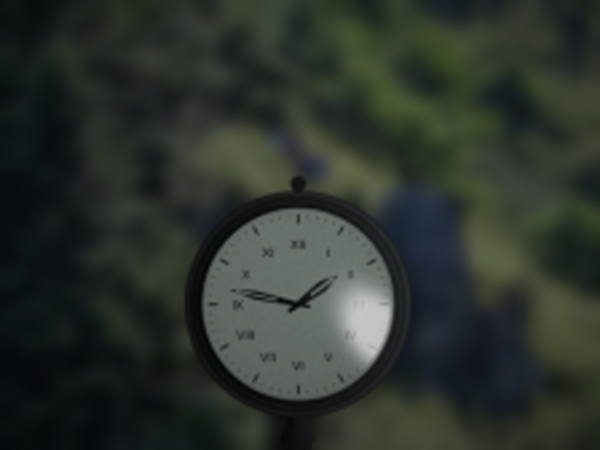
1:47
